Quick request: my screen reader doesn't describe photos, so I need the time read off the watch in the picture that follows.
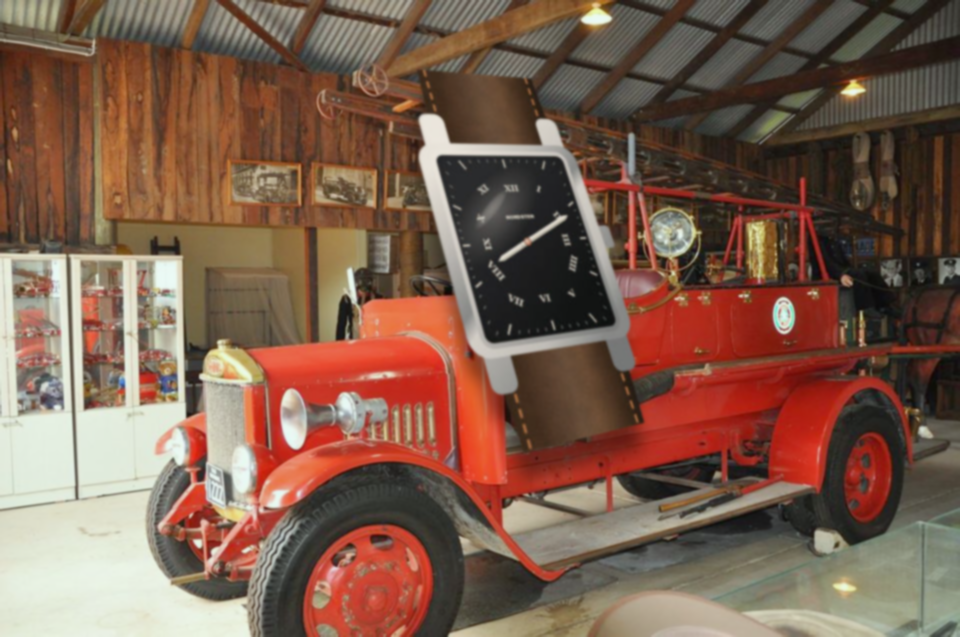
8:11
